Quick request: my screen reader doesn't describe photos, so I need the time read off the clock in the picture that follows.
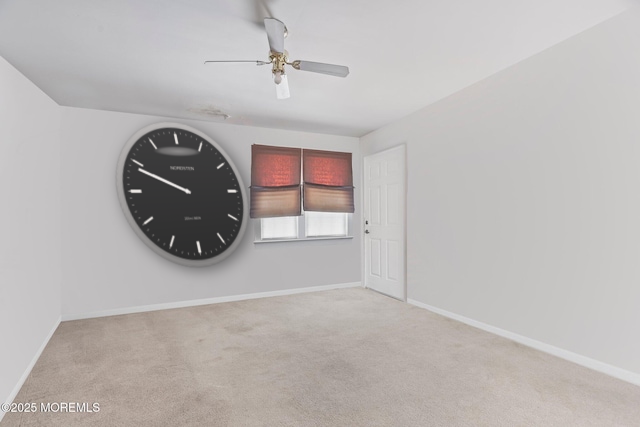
9:49
